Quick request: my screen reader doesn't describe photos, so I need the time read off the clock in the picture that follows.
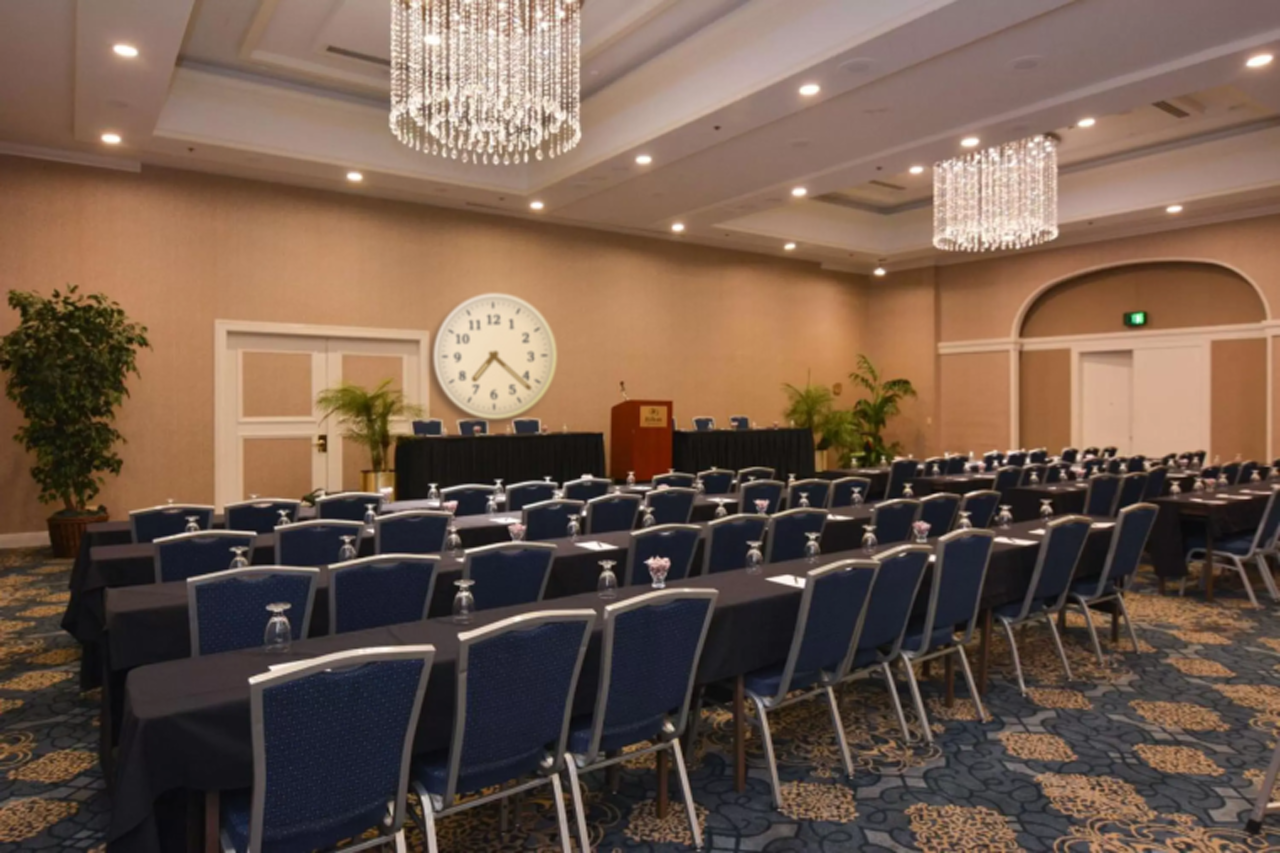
7:22
